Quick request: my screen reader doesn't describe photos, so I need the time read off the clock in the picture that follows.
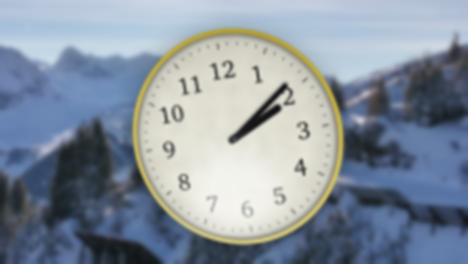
2:09
